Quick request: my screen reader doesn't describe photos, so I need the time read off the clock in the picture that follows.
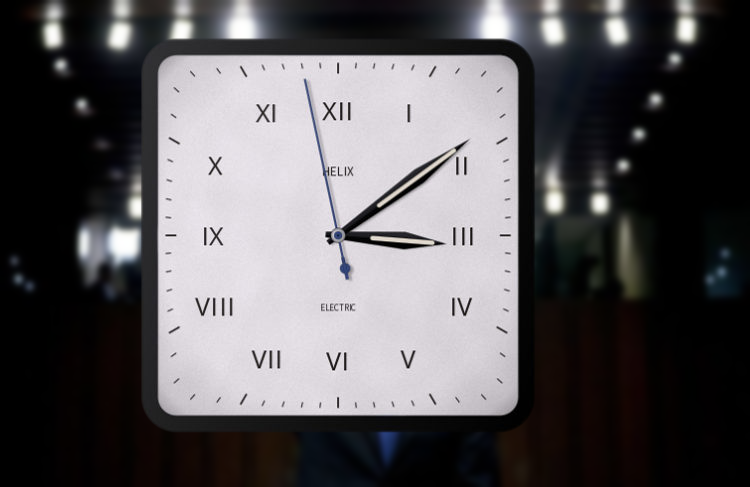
3:08:58
